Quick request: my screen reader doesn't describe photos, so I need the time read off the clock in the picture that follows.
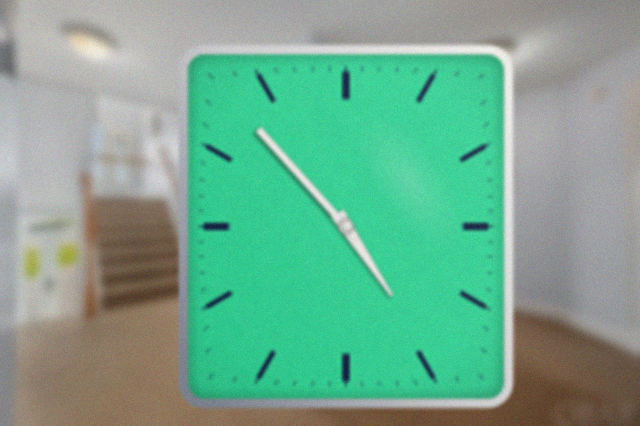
4:53
